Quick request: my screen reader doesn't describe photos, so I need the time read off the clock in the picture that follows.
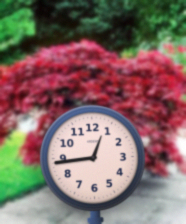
12:44
